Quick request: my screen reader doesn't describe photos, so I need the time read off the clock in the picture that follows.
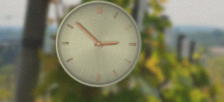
2:52
